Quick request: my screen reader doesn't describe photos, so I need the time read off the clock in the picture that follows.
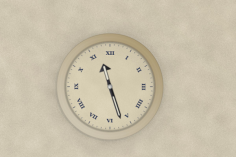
11:27
